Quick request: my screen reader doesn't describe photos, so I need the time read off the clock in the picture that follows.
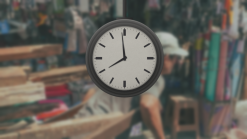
7:59
